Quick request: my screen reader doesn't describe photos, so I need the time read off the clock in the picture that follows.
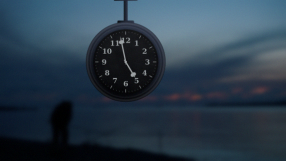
4:58
